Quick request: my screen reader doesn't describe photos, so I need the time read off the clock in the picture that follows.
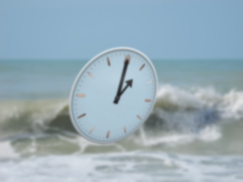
1:00
